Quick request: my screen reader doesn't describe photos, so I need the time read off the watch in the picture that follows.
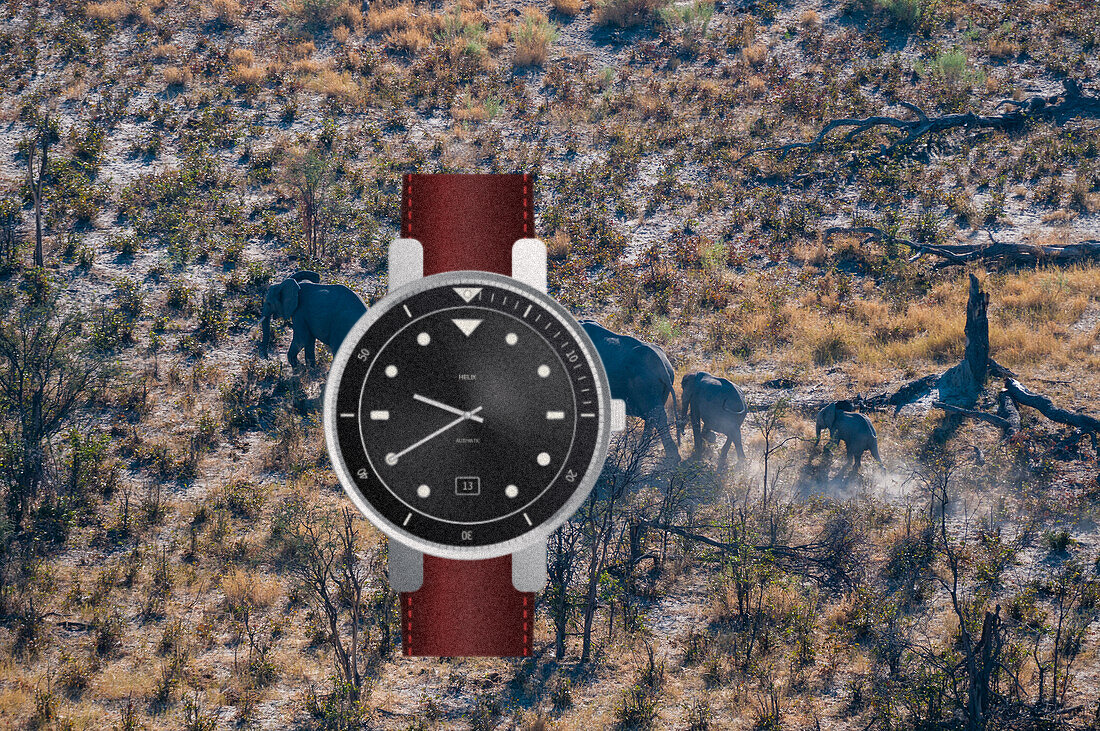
9:40
